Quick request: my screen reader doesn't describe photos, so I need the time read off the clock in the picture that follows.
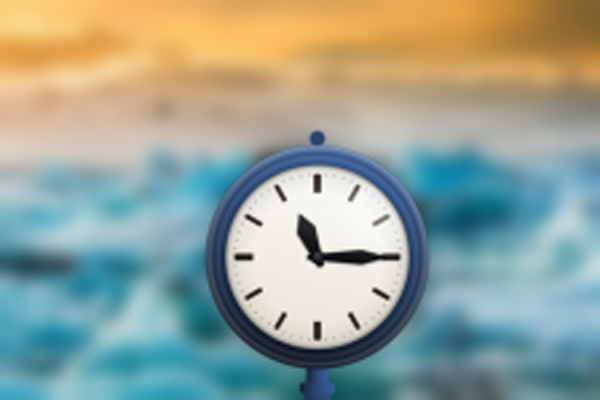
11:15
